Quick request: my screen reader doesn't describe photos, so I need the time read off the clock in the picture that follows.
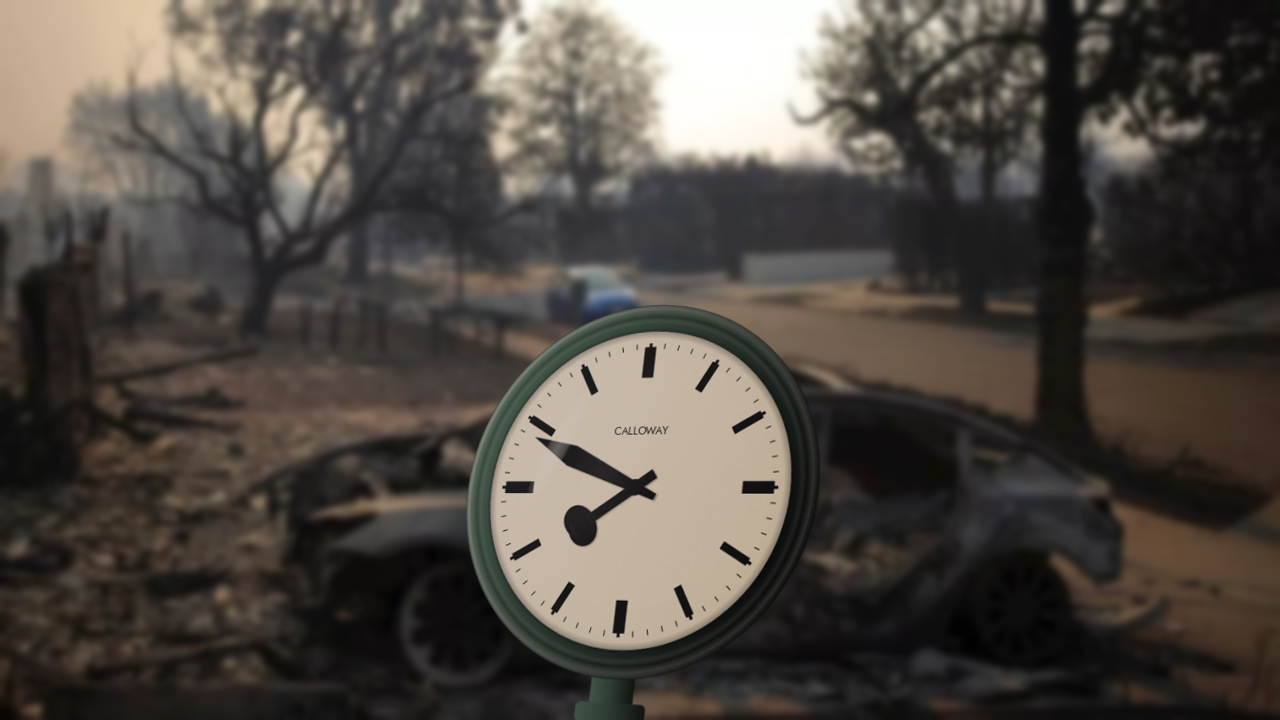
7:49
